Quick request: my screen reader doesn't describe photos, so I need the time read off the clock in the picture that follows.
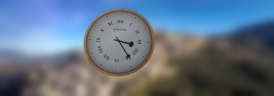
3:24
